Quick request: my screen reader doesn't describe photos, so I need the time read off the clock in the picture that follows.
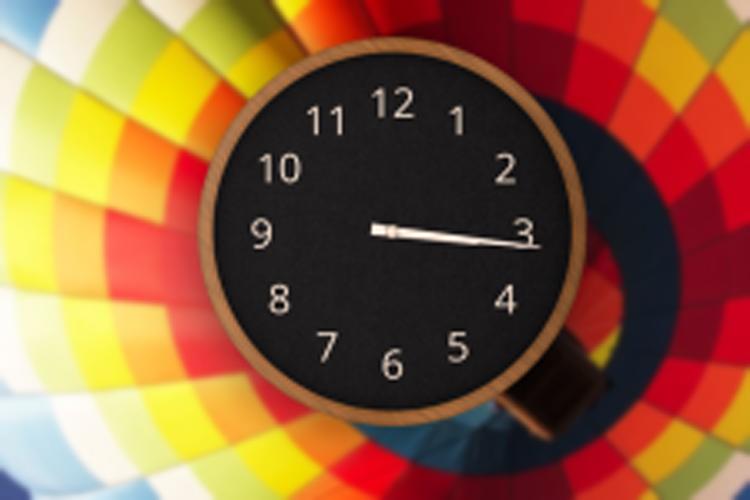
3:16
